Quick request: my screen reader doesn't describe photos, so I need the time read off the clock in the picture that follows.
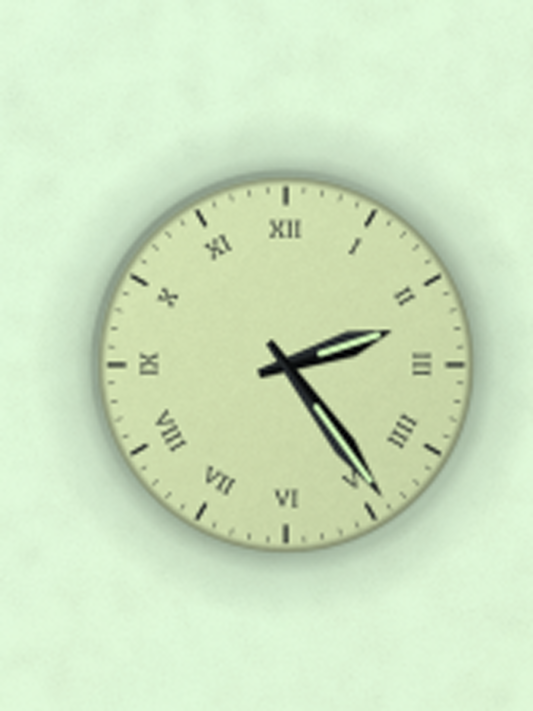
2:24
